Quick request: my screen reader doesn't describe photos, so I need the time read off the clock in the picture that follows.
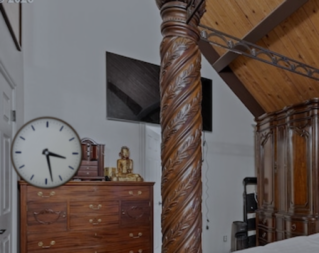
3:28
